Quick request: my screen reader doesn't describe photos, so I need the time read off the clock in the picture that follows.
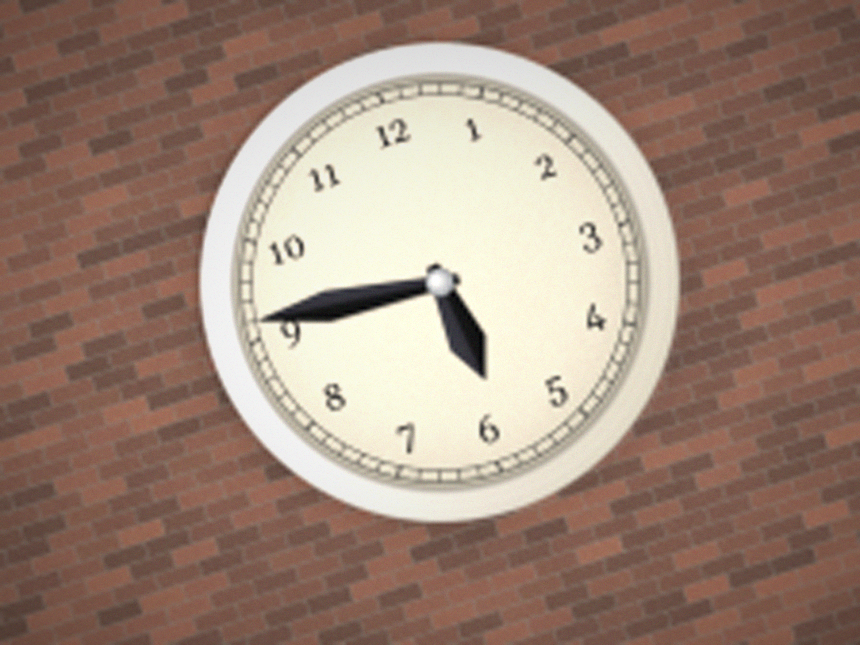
5:46
